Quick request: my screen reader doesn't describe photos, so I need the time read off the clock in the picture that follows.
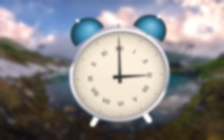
3:00
